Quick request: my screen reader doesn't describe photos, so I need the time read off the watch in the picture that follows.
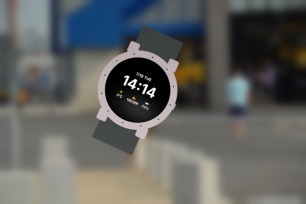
14:14
